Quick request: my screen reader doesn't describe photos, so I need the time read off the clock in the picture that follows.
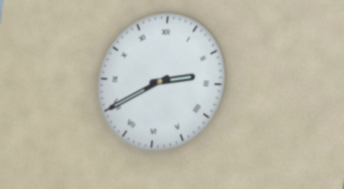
2:40
